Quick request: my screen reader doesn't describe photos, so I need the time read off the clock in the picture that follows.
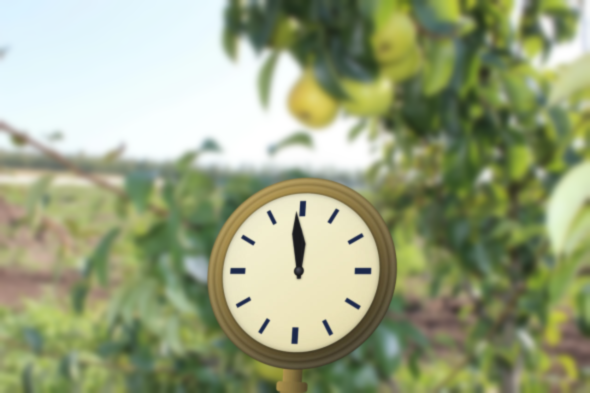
11:59
